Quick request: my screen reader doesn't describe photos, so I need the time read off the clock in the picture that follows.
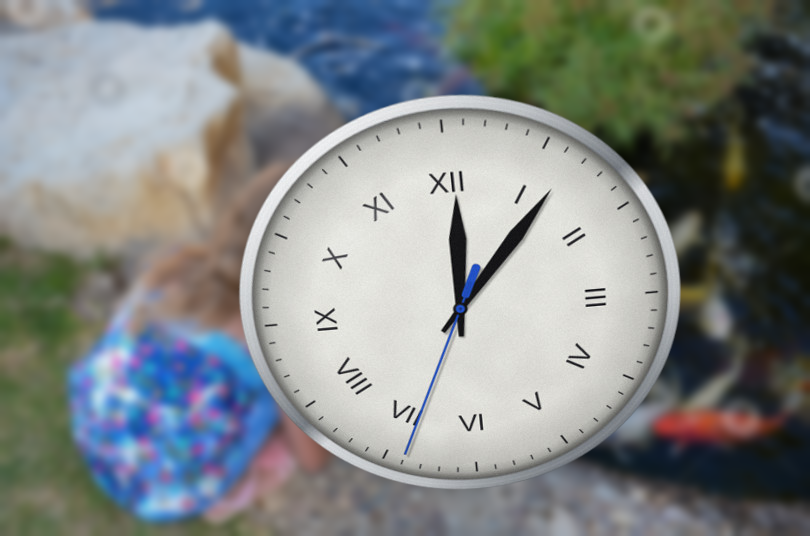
12:06:34
